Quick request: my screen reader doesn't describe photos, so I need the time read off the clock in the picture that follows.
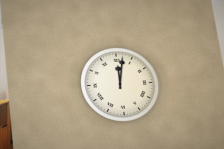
12:02
